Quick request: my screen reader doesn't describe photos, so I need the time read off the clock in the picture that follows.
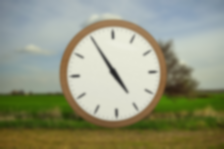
4:55
